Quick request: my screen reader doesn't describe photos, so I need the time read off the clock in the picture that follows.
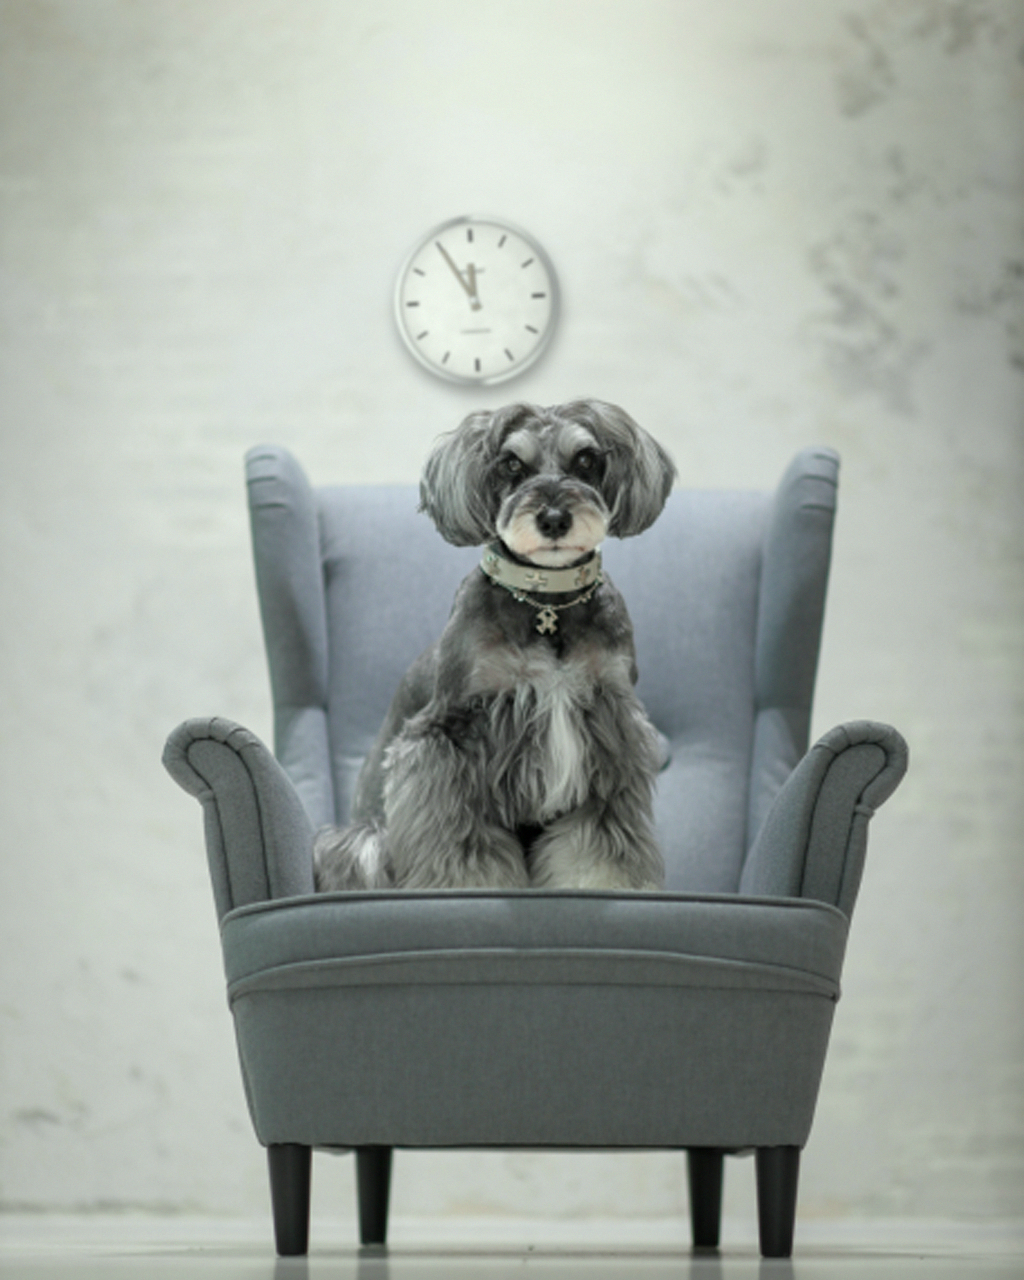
11:55
